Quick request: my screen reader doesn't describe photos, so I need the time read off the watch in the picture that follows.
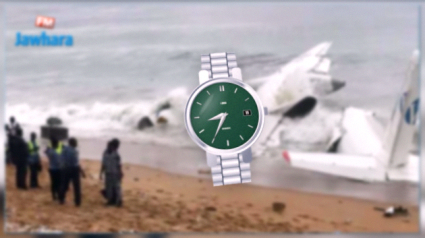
8:35
